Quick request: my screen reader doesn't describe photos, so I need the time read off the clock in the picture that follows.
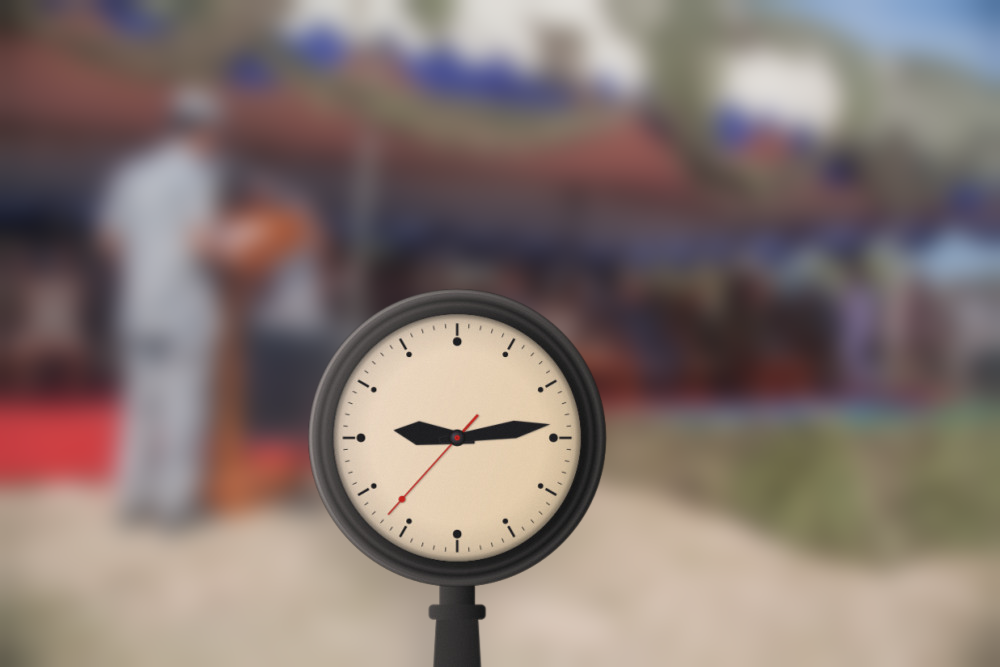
9:13:37
